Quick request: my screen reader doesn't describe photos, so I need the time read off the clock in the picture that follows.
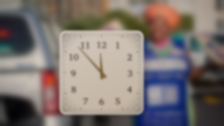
11:53
